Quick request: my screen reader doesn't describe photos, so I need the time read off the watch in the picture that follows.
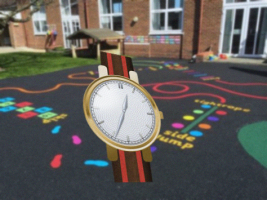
12:34
